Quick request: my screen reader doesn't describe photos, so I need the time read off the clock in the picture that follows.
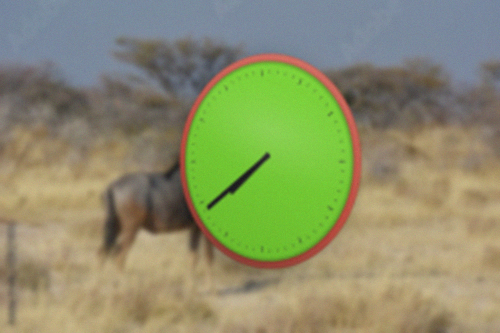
7:39
